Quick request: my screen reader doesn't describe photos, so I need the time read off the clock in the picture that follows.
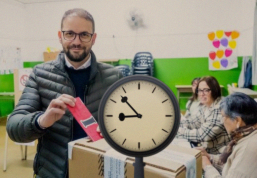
8:53
